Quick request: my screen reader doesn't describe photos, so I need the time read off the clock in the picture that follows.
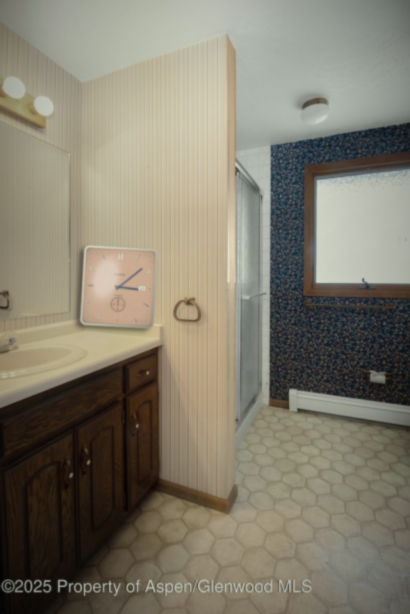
3:08
